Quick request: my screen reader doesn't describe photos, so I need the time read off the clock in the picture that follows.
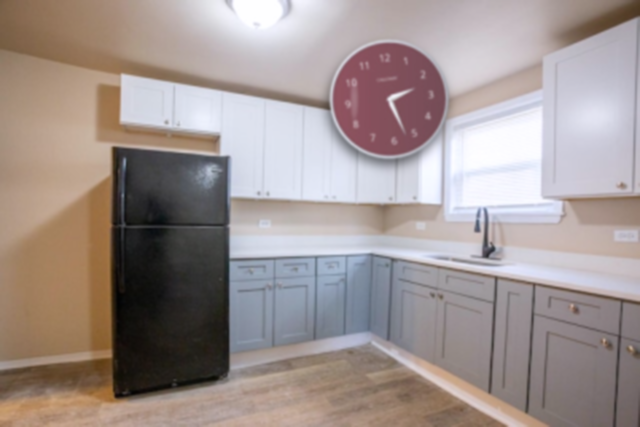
2:27
